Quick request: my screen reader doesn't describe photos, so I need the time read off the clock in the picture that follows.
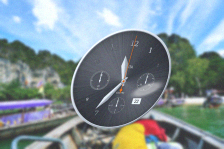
11:36
